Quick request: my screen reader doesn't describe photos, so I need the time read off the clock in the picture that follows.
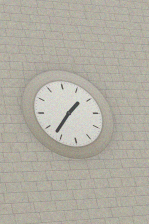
1:37
